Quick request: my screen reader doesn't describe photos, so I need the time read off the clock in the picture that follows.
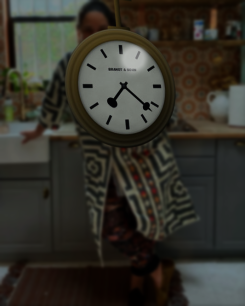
7:22
